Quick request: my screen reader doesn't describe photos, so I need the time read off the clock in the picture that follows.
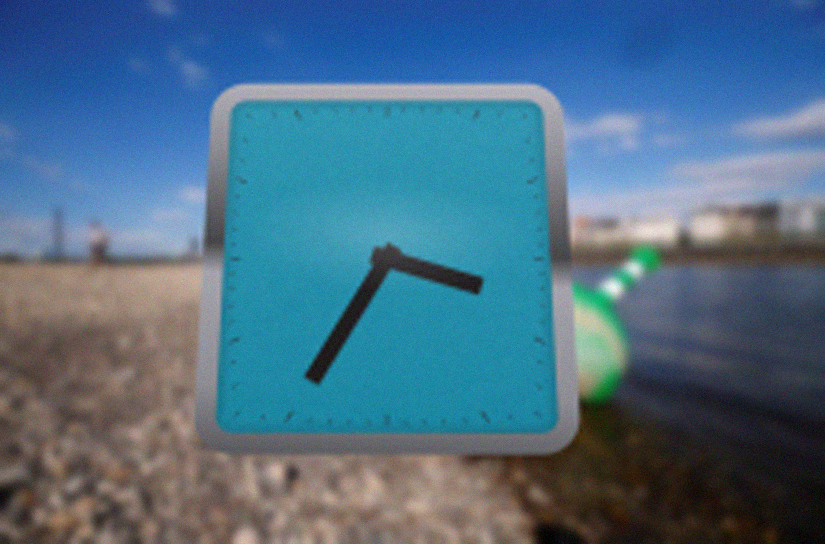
3:35
